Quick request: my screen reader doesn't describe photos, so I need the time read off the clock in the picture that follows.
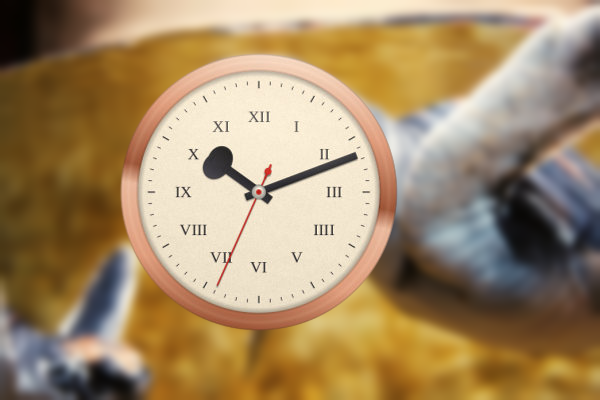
10:11:34
